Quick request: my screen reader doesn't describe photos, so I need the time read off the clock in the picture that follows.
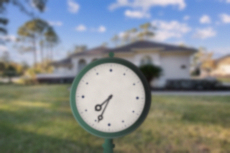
7:34
